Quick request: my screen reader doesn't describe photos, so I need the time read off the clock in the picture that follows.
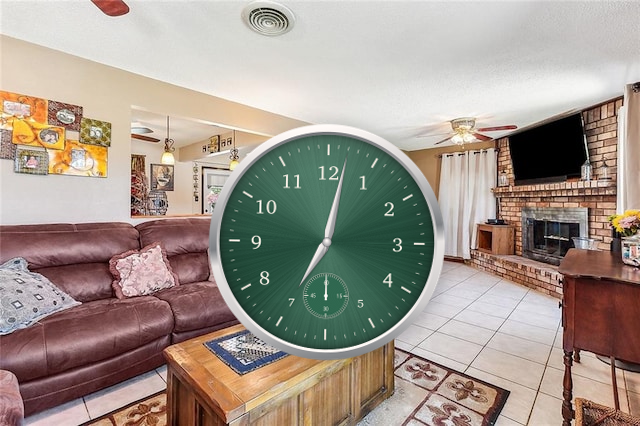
7:02
